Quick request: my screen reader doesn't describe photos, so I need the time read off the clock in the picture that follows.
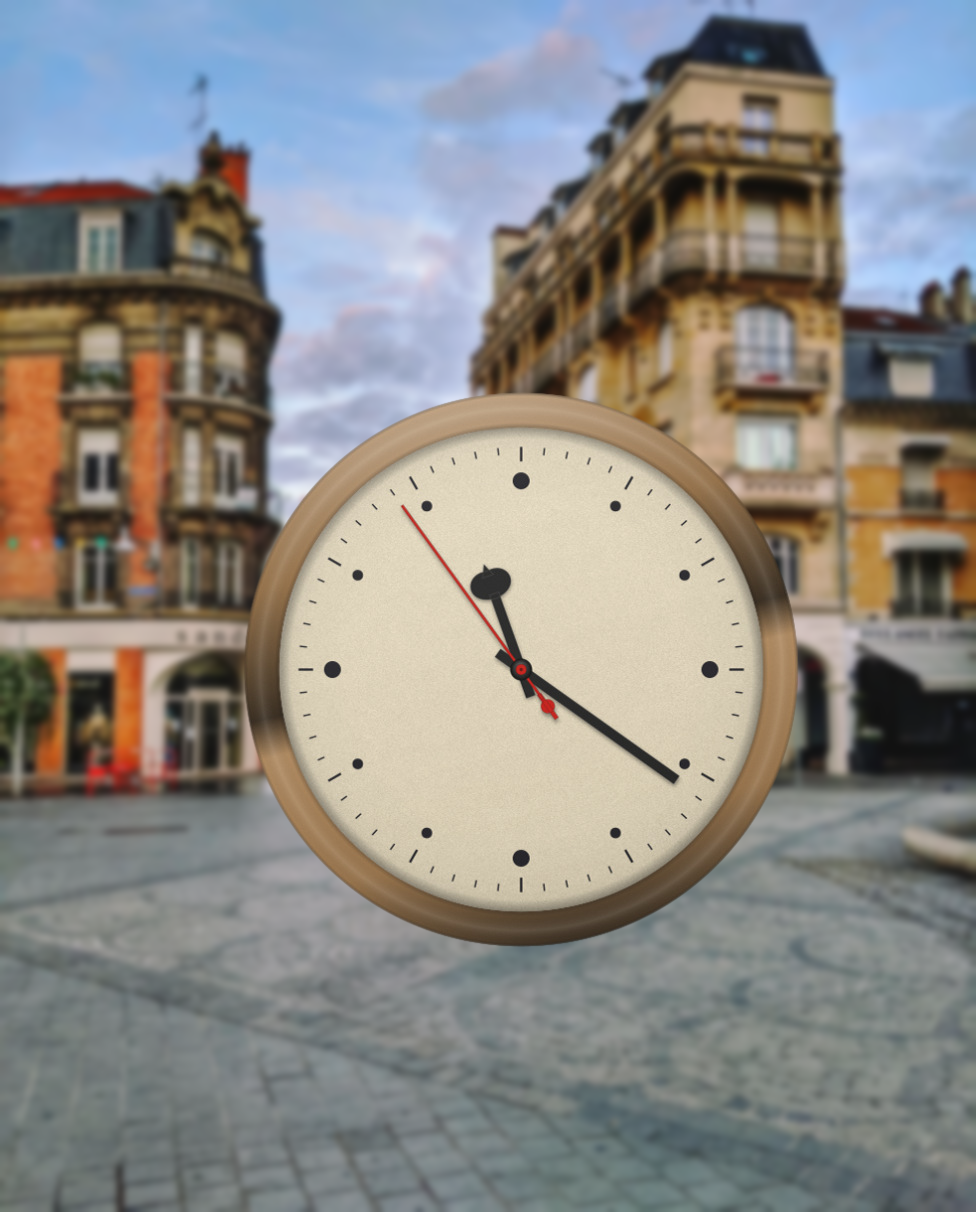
11:20:54
